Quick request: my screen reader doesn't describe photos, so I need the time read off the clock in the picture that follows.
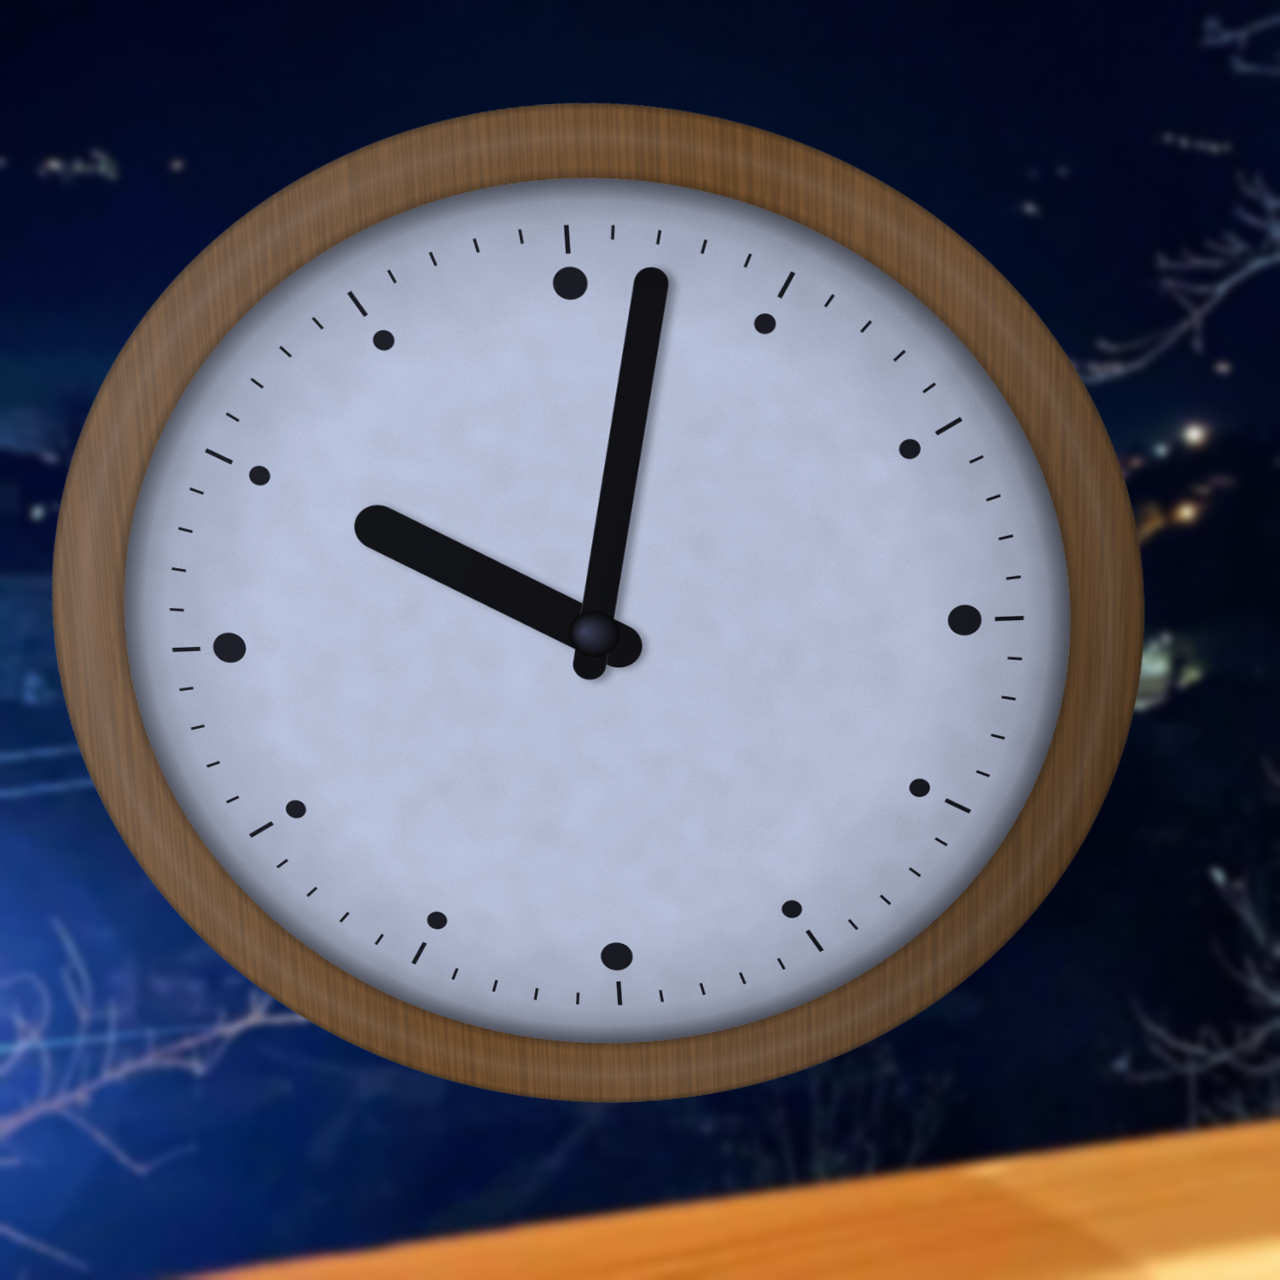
10:02
